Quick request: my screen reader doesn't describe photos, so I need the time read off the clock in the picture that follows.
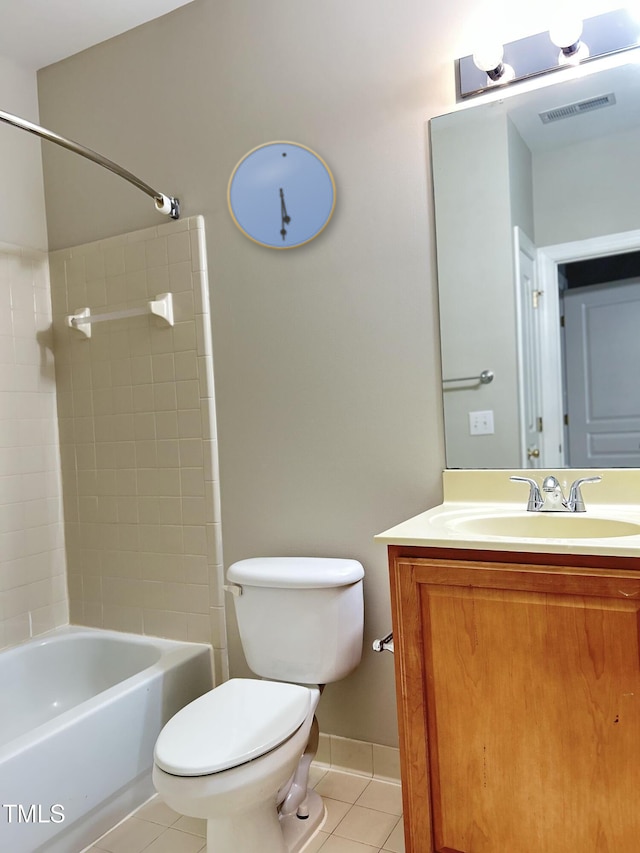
5:29
